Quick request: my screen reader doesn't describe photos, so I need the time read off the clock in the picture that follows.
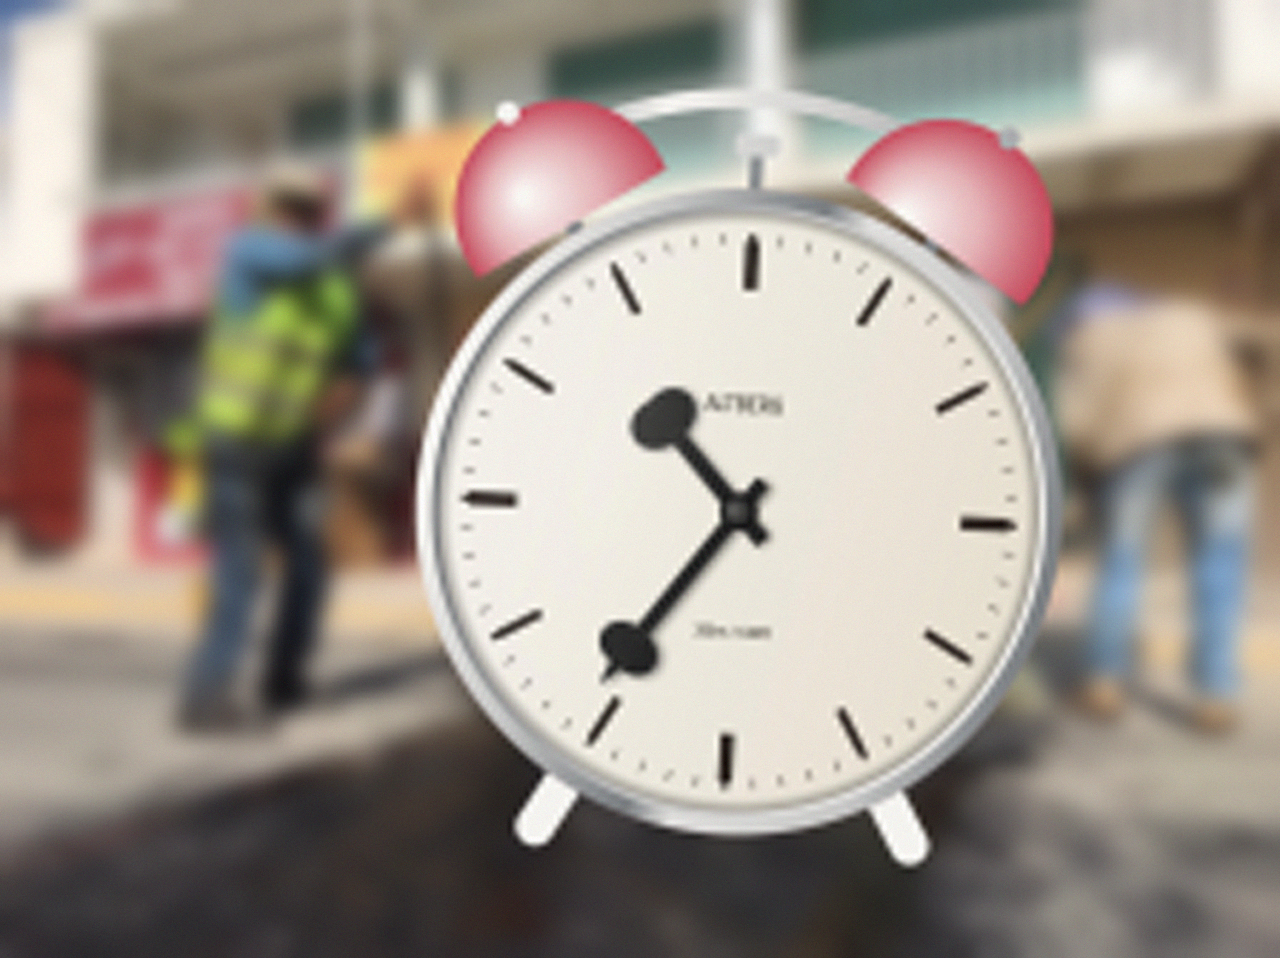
10:36
